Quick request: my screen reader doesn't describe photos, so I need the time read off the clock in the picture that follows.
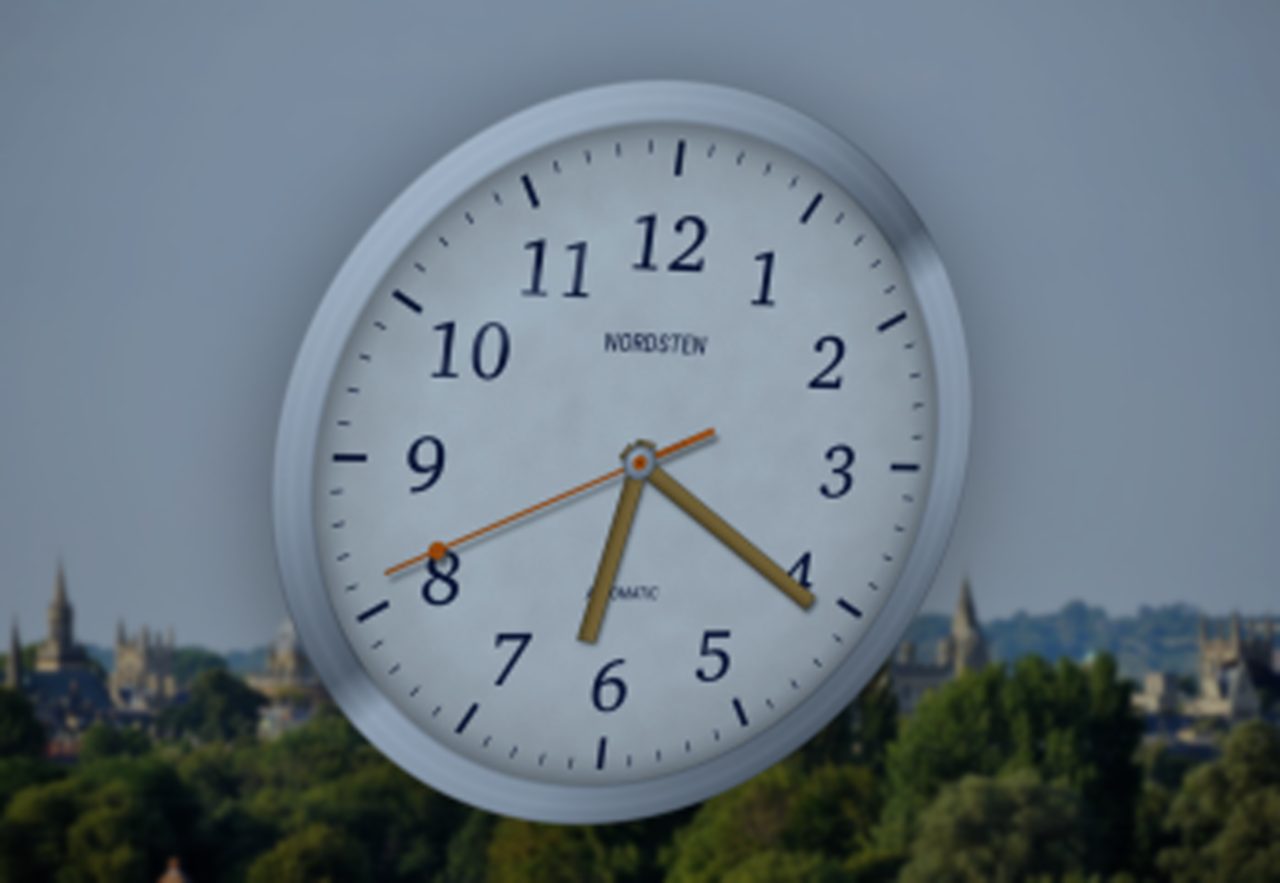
6:20:41
